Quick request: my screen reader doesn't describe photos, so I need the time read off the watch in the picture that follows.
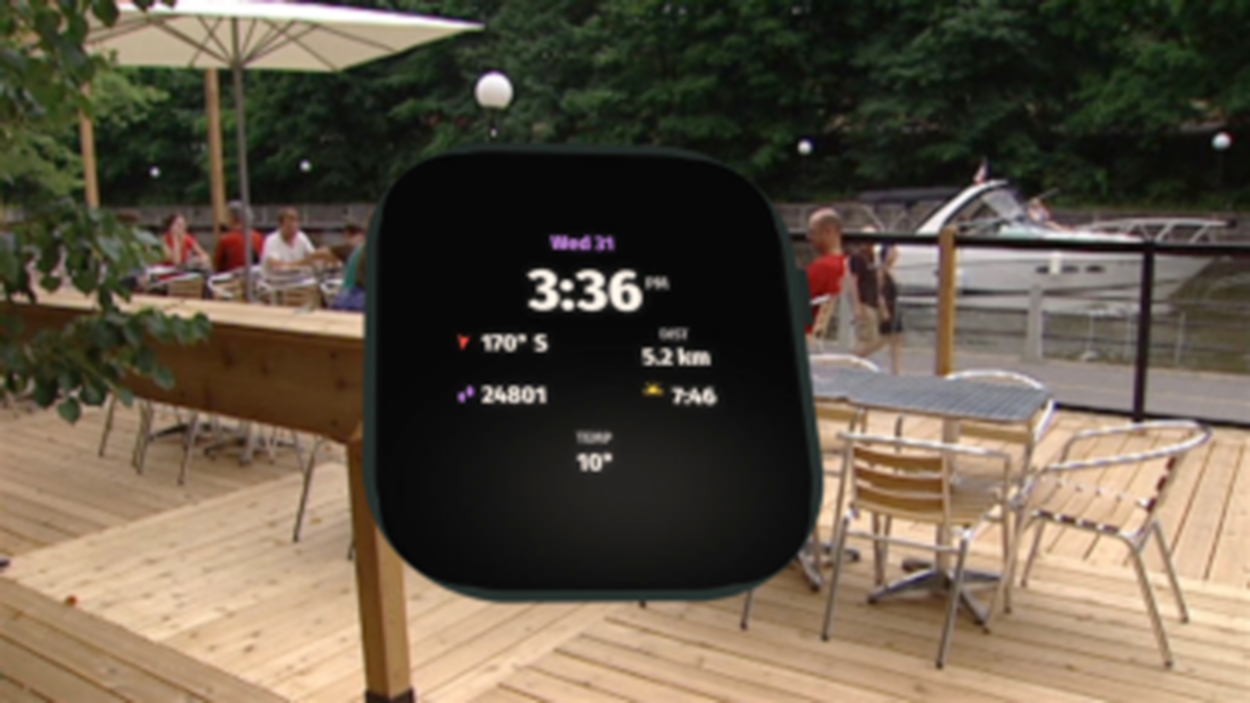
3:36
